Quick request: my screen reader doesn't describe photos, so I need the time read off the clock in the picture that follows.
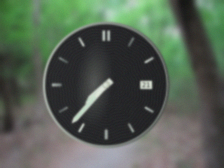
7:37
